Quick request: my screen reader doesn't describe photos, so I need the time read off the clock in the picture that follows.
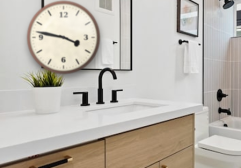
3:47
